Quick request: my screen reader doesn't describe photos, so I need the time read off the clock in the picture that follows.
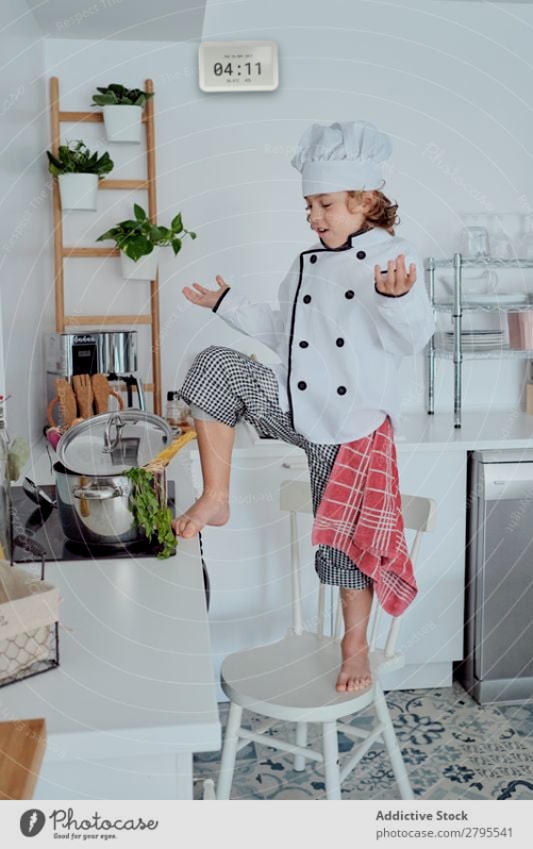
4:11
